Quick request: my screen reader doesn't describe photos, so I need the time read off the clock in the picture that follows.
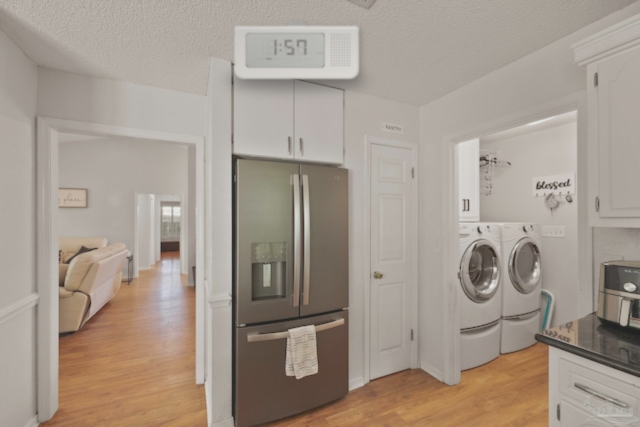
1:57
